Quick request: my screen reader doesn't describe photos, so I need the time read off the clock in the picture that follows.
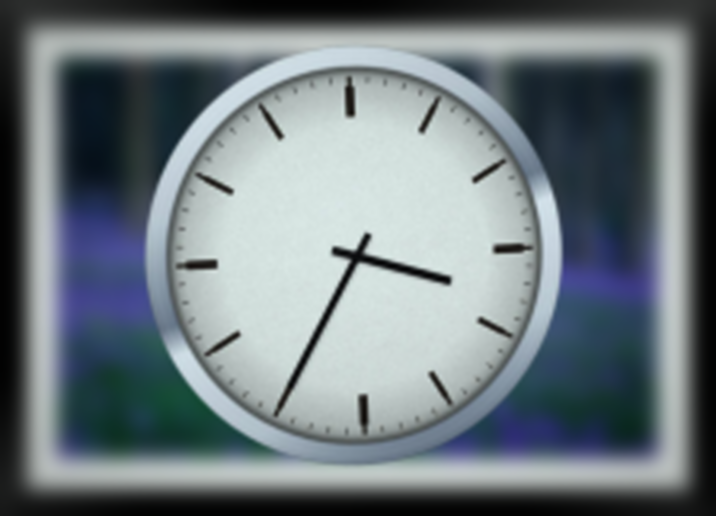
3:35
